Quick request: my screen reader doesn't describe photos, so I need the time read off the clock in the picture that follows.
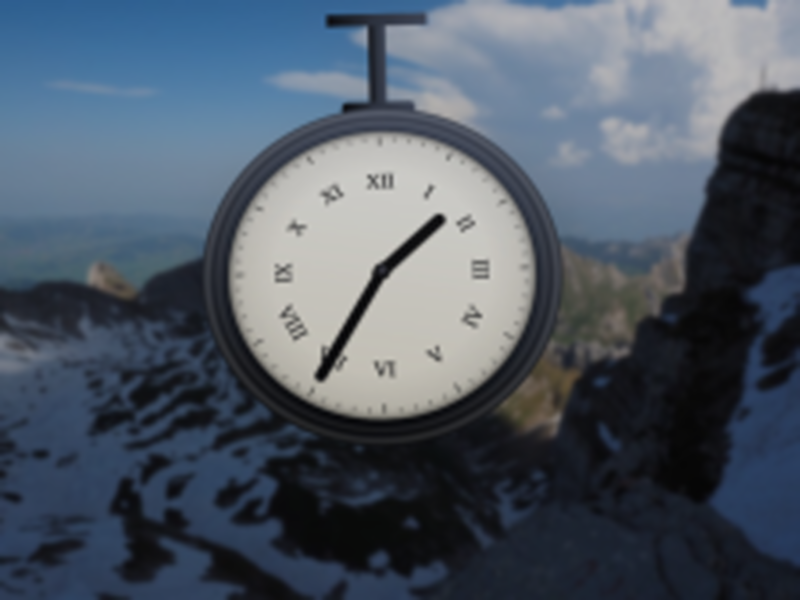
1:35
